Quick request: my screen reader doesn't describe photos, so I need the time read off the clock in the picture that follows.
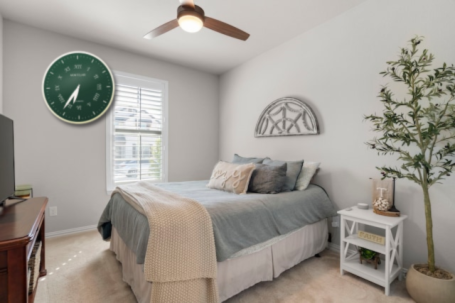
6:36
